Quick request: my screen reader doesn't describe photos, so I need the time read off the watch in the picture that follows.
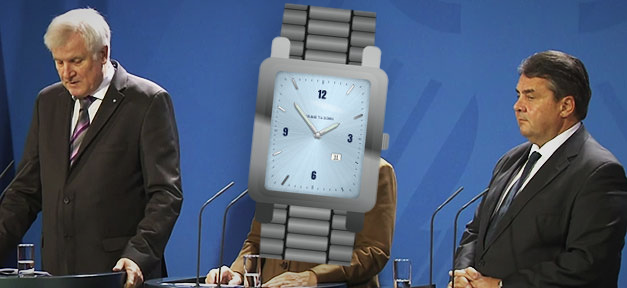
1:53
